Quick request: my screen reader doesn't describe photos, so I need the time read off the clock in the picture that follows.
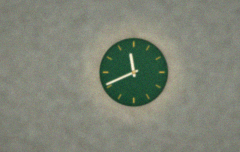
11:41
